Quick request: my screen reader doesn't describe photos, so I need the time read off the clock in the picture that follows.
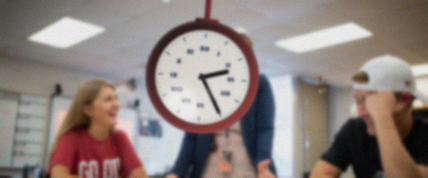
2:25
